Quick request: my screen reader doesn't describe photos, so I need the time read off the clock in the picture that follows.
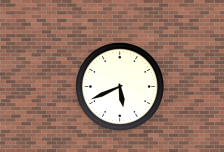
5:41
